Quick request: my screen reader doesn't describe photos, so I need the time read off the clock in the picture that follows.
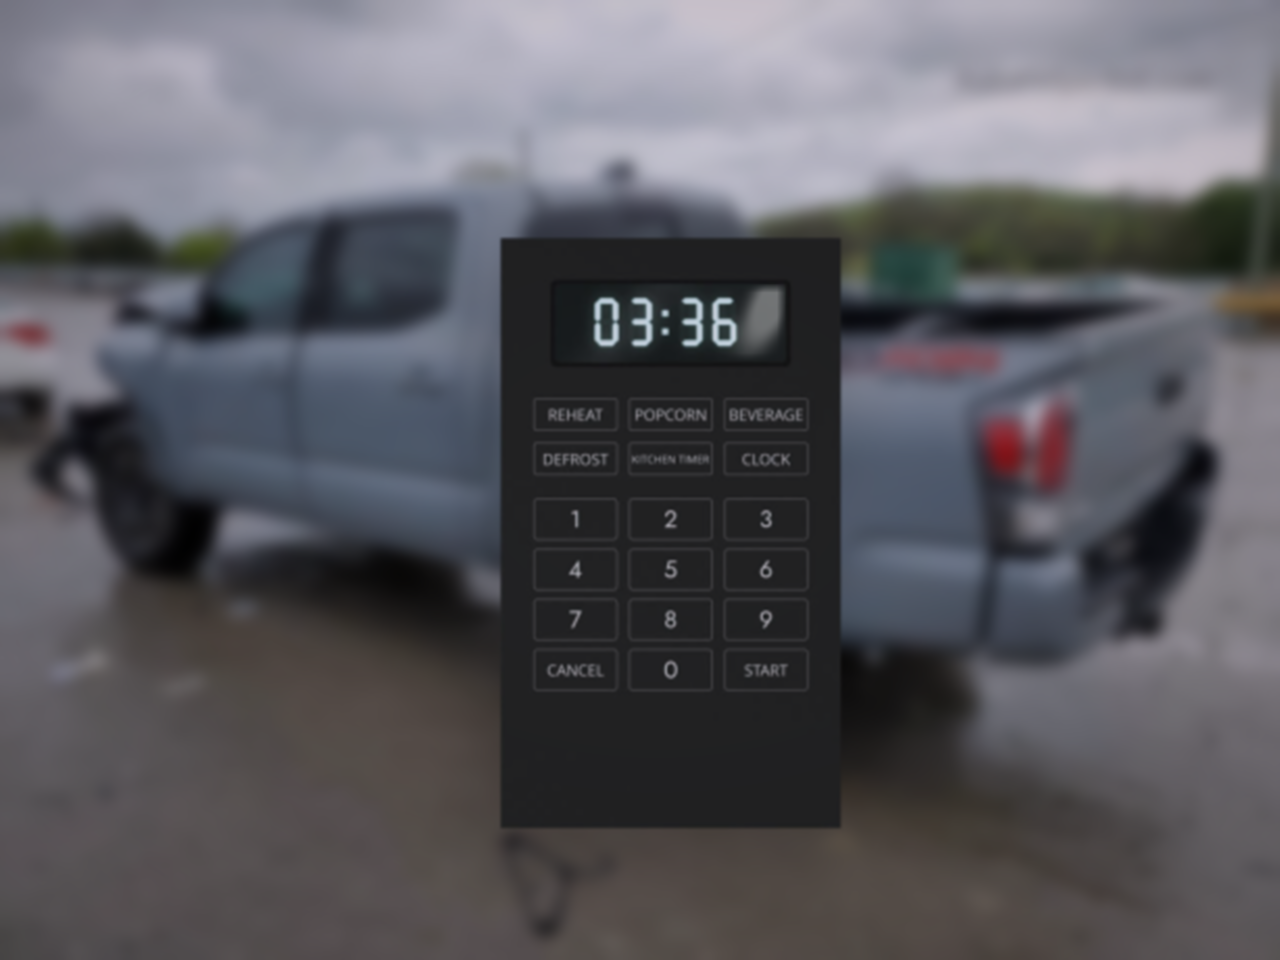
3:36
